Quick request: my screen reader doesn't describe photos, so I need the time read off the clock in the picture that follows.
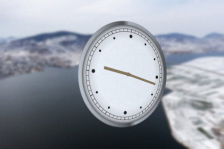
9:17
